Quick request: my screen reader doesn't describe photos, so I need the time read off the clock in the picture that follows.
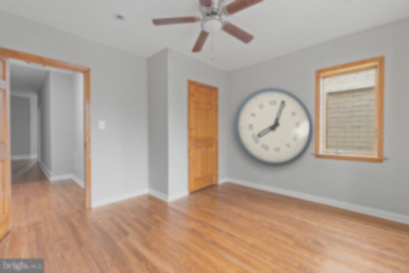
8:04
